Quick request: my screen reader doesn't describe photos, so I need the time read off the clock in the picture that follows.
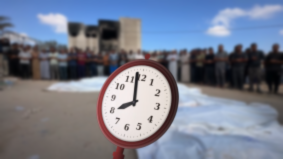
7:58
